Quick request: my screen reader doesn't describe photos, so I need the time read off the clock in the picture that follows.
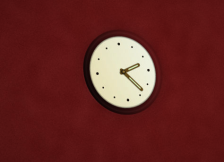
2:23
